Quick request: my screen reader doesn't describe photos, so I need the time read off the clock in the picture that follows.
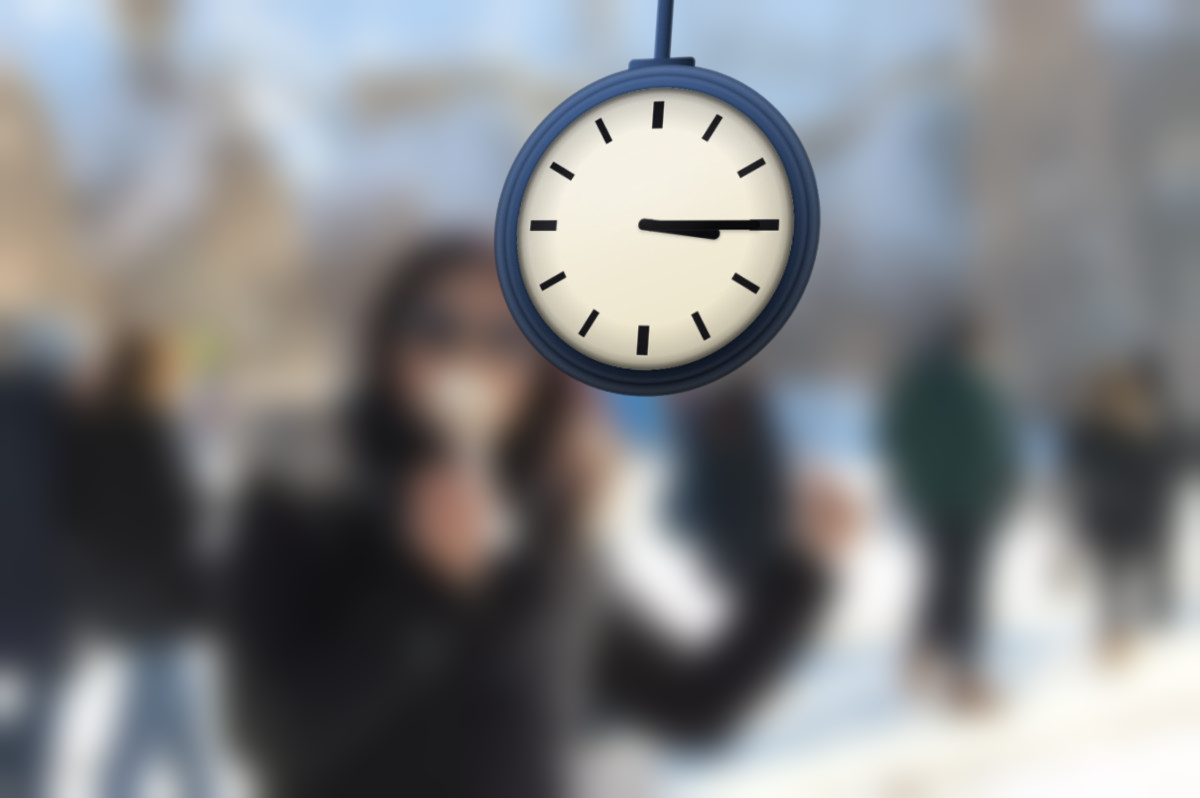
3:15
